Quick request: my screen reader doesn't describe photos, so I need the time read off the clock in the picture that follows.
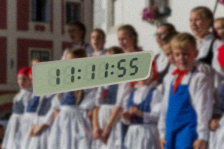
11:11:55
